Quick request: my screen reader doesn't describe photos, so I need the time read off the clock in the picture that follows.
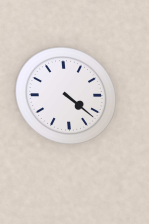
4:22
